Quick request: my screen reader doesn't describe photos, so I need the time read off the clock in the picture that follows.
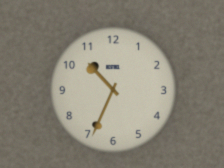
10:34
